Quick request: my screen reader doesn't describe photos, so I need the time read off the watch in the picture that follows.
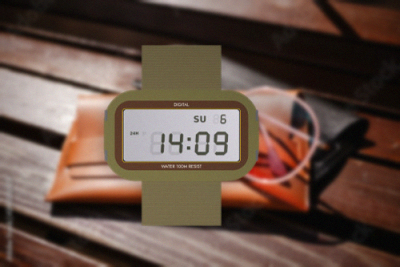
14:09
